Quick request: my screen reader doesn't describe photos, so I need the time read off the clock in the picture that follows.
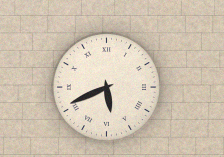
5:41
